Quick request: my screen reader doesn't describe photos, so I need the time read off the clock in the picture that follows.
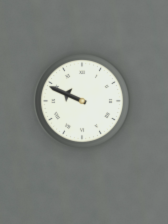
9:49
